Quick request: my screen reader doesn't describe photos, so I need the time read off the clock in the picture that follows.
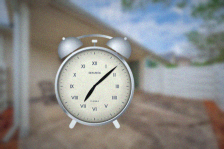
7:08
